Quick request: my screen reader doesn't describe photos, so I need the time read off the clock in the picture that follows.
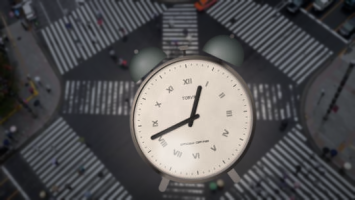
12:42
